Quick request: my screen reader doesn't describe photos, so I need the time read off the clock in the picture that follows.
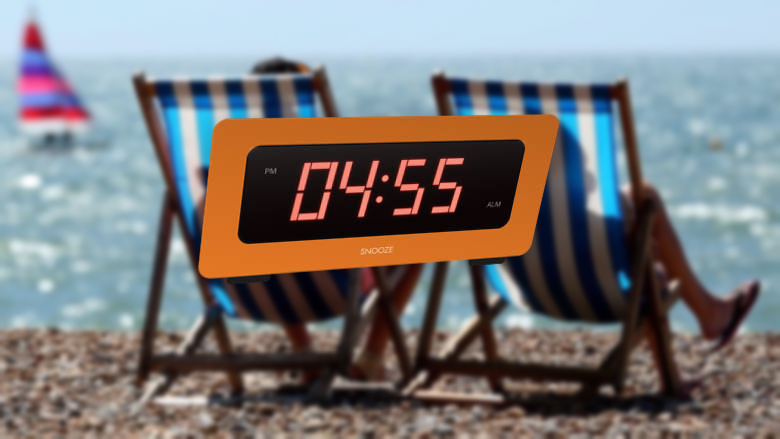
4:55
